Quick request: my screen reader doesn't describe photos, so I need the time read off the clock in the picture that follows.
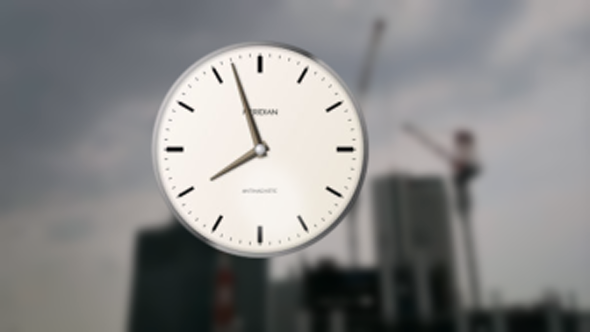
7:57
